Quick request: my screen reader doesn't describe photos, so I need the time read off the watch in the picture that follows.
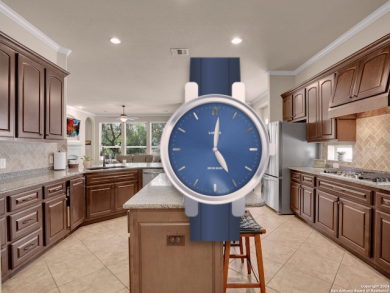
5:01
